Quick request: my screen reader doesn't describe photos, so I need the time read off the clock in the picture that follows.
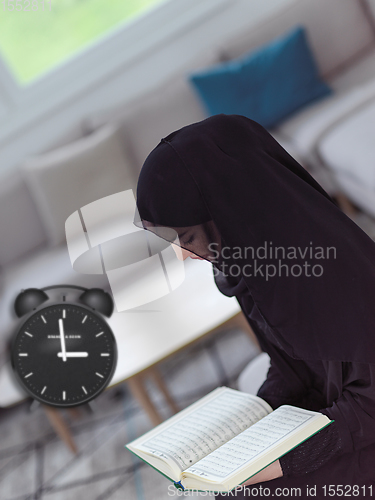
2:59
